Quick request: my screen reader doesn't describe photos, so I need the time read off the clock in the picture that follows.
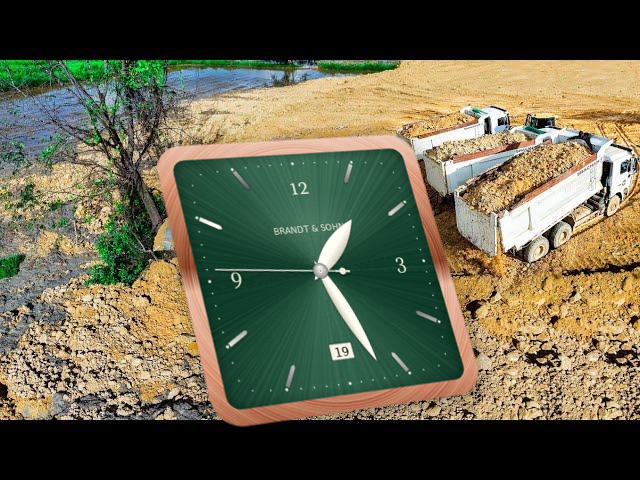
1:26:46
